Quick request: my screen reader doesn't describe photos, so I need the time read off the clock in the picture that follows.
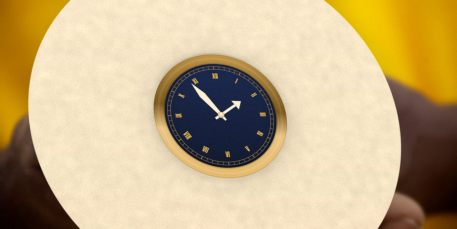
1:54
